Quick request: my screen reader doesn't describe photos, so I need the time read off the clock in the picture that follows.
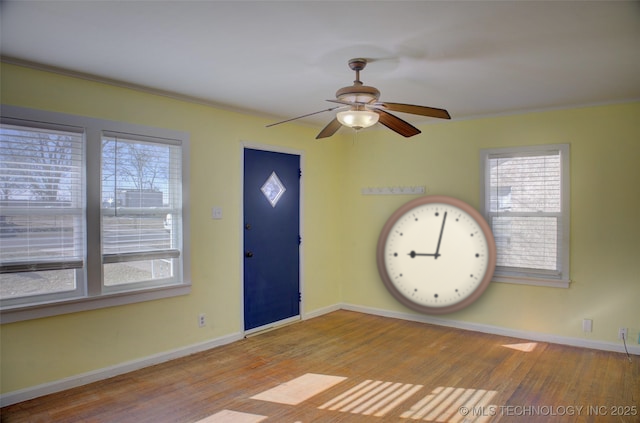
9:02
